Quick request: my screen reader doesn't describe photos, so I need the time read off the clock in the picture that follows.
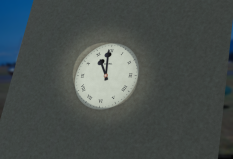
10:59
